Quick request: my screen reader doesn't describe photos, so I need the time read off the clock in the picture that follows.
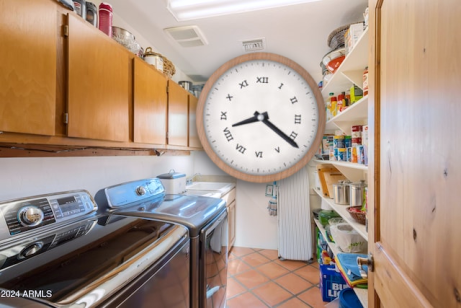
8:21
